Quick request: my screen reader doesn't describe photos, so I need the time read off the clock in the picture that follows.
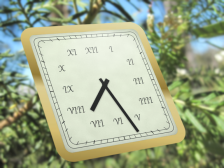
7:27
